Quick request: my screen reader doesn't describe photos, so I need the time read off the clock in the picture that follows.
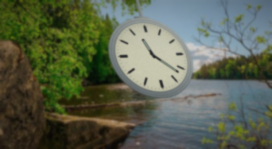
11:22
